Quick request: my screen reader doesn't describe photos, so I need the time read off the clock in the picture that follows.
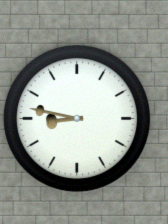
8:47
